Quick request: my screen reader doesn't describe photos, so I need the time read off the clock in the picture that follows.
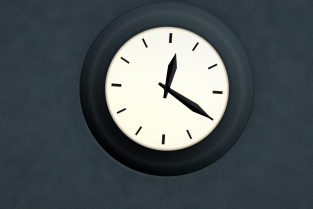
12:20
